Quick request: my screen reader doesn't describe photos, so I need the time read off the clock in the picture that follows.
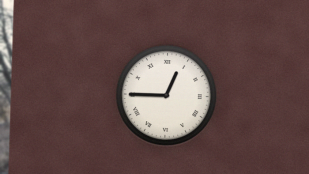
12:45
